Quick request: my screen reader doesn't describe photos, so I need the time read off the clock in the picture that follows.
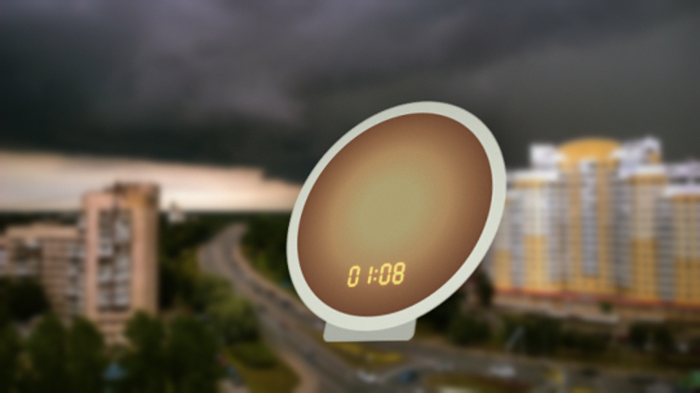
1:08
